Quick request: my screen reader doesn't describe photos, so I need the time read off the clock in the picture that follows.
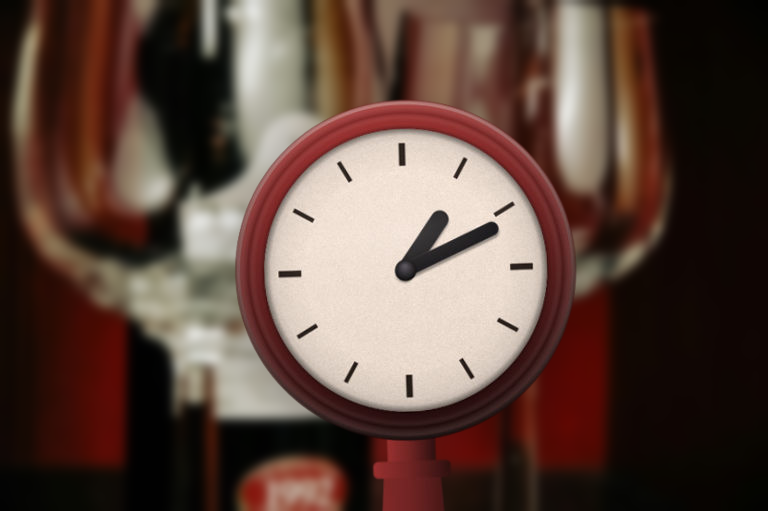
1:11
